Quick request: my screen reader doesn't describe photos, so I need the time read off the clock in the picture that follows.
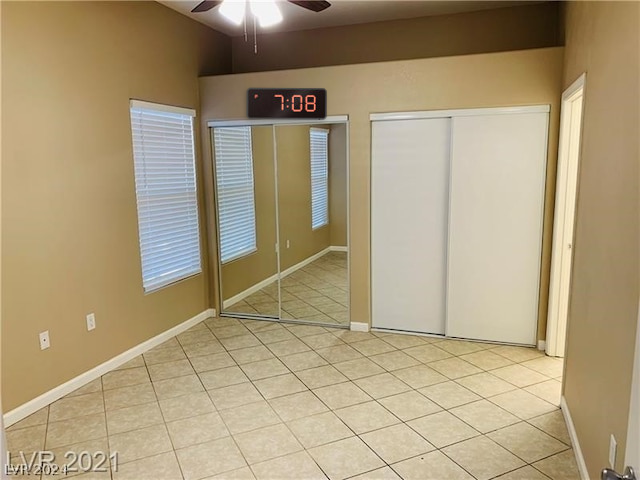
7:08
